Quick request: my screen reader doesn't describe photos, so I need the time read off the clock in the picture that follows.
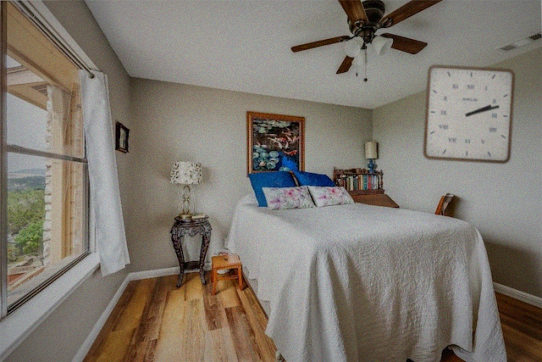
2:12
